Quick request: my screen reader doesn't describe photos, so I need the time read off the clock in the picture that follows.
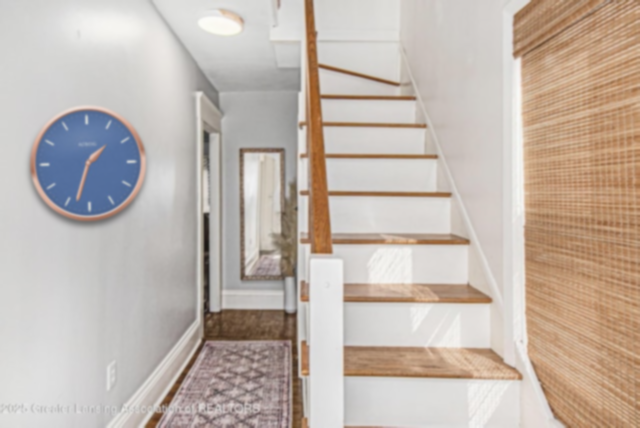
1:33
